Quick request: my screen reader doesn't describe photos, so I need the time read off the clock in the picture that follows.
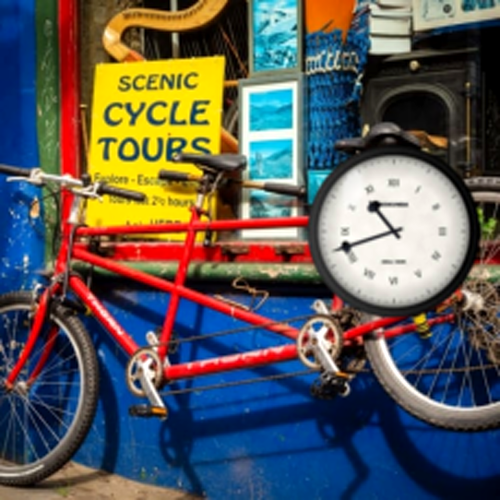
10:42
